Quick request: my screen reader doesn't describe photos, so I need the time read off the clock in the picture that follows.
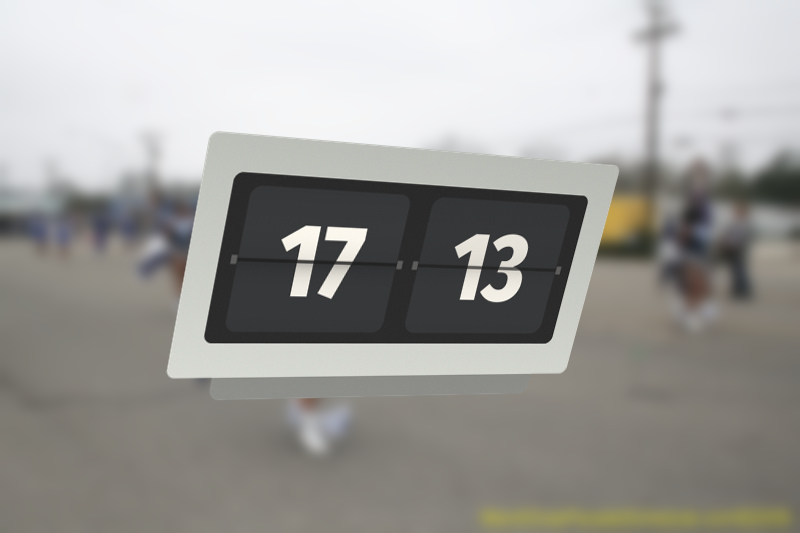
17:13
